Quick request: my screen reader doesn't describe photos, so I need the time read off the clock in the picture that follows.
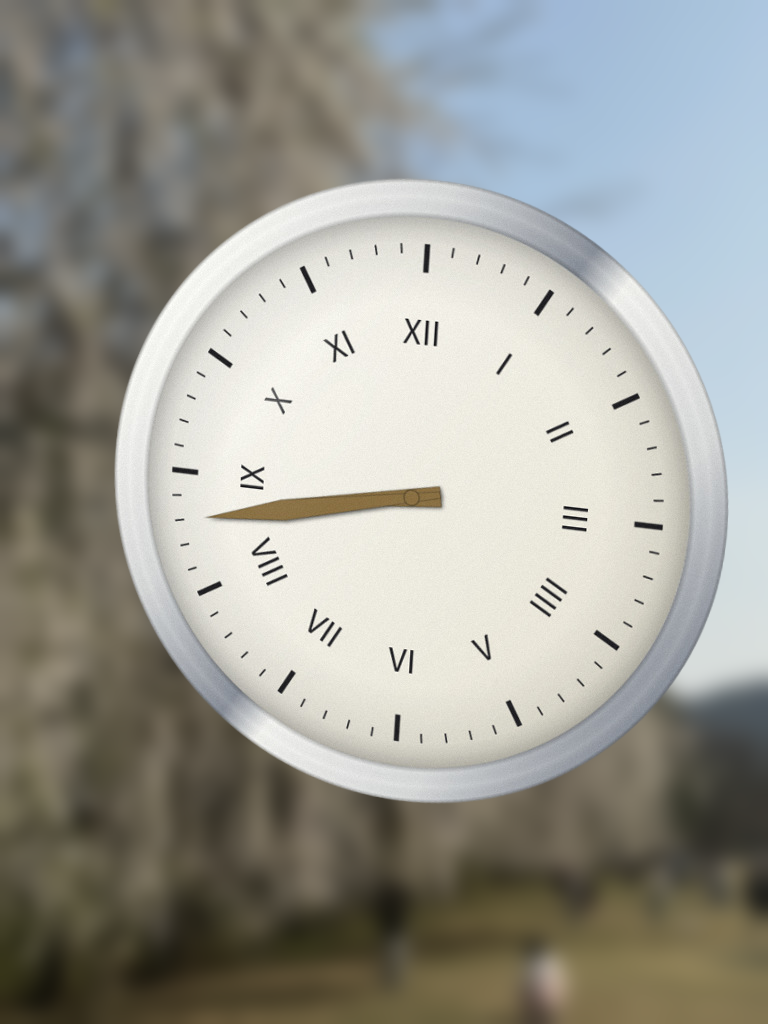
8:43
